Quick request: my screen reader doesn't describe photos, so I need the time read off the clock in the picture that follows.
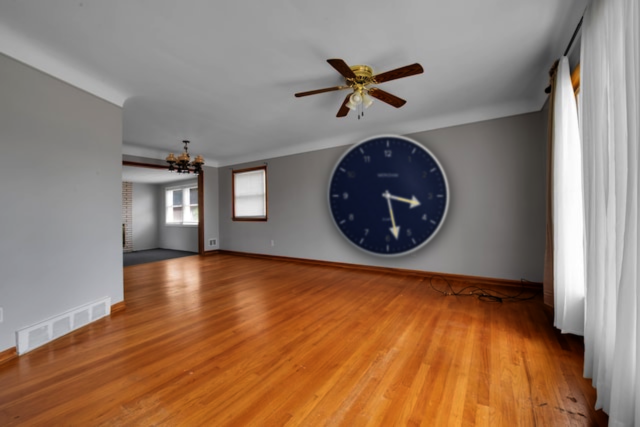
3:28
